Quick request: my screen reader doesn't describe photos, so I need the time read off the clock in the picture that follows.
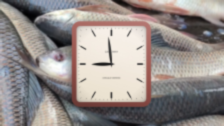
8:59
